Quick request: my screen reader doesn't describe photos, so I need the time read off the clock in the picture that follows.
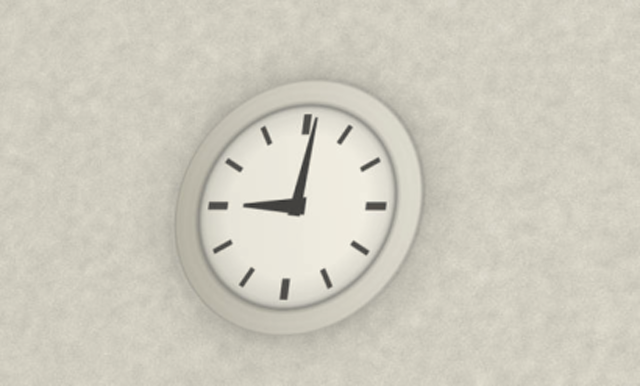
9:01
